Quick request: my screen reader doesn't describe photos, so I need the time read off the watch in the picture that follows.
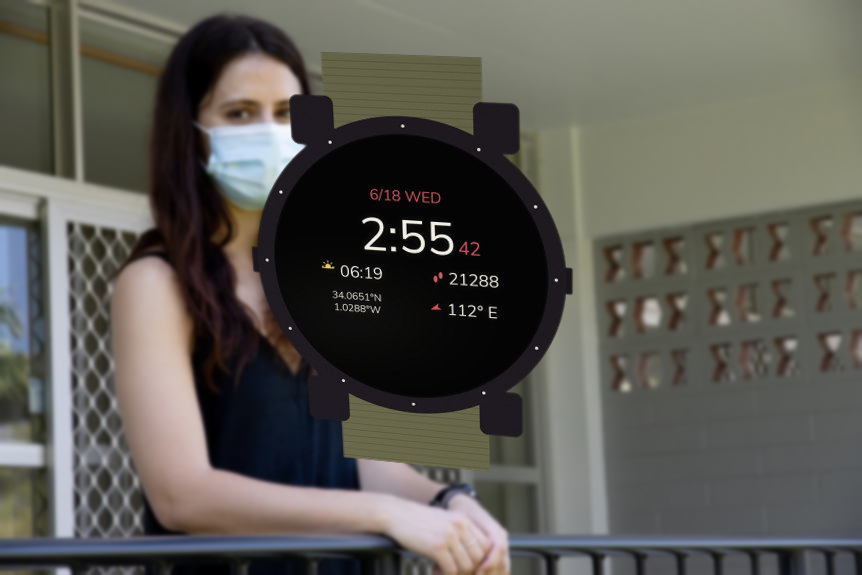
2:55:42
